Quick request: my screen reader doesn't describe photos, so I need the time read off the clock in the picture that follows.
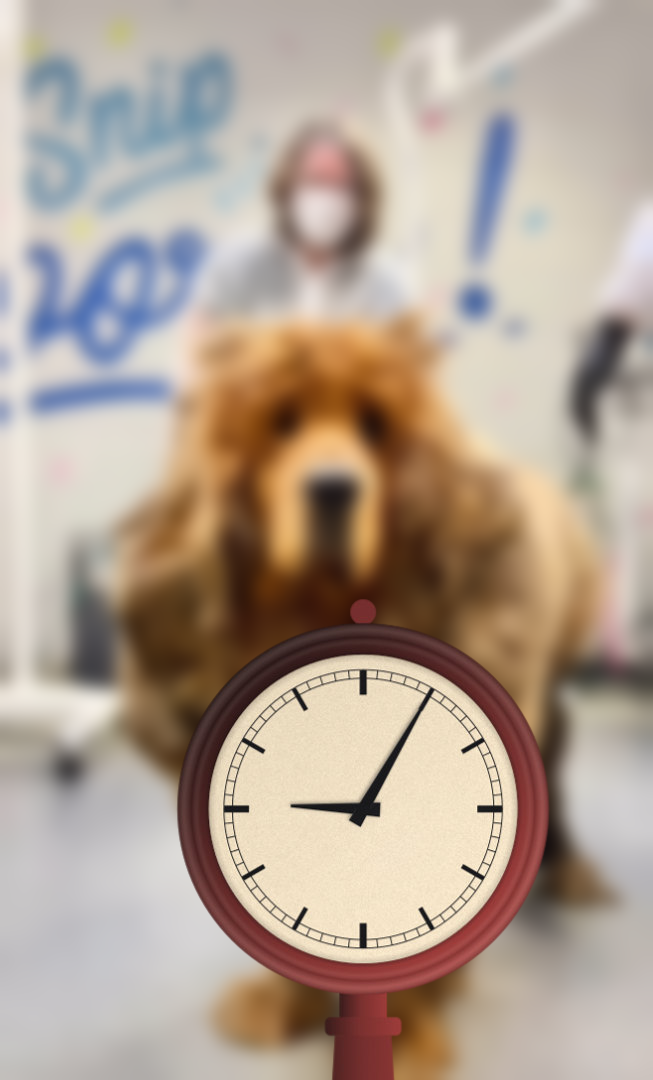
9:05
